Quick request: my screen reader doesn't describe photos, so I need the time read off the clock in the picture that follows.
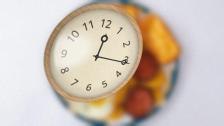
12:16
